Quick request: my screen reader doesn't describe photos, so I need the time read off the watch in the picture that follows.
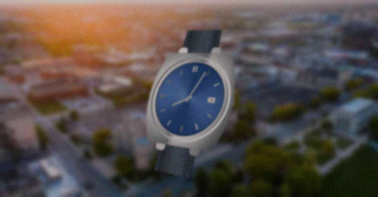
8:04
